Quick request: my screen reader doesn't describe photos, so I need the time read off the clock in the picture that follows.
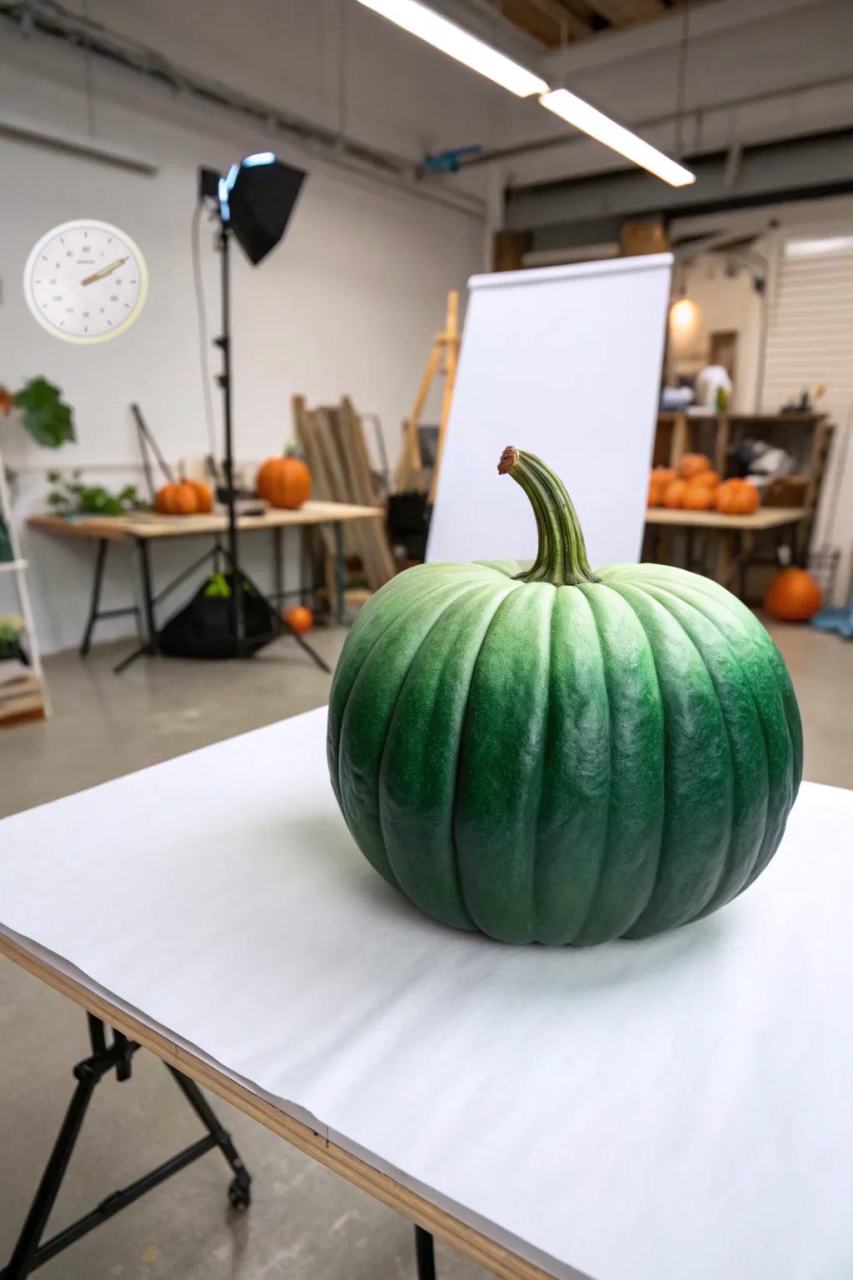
2:10
